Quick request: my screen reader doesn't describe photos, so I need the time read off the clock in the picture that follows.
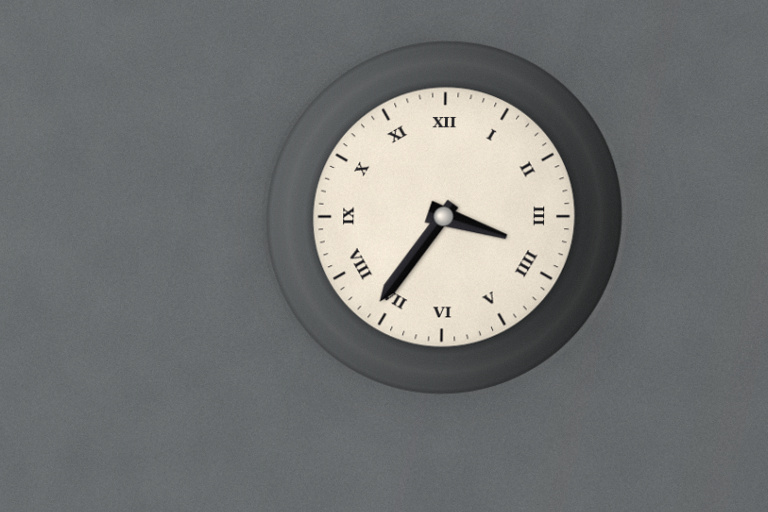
3:36
